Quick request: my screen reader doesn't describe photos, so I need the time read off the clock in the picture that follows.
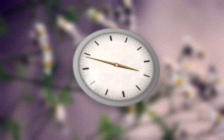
3:49
